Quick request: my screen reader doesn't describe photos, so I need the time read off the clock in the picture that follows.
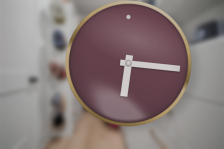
6:16
